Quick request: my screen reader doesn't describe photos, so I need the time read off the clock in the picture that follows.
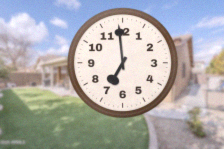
6:59
